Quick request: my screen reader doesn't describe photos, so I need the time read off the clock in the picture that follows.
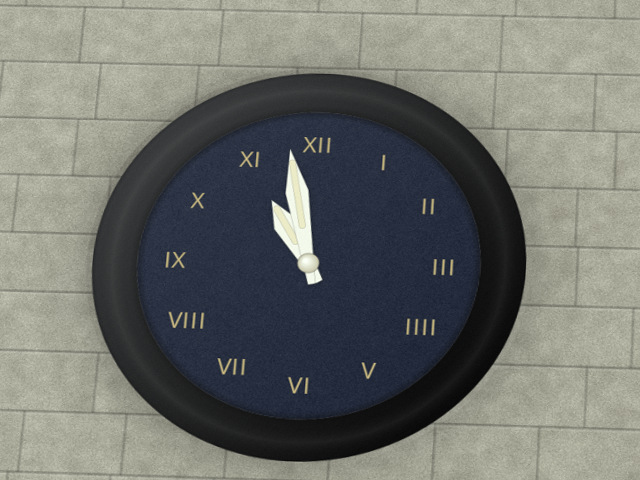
10:58
